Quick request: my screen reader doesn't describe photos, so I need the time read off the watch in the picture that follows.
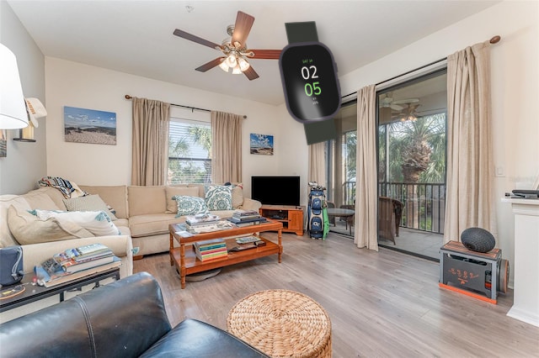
2:05
